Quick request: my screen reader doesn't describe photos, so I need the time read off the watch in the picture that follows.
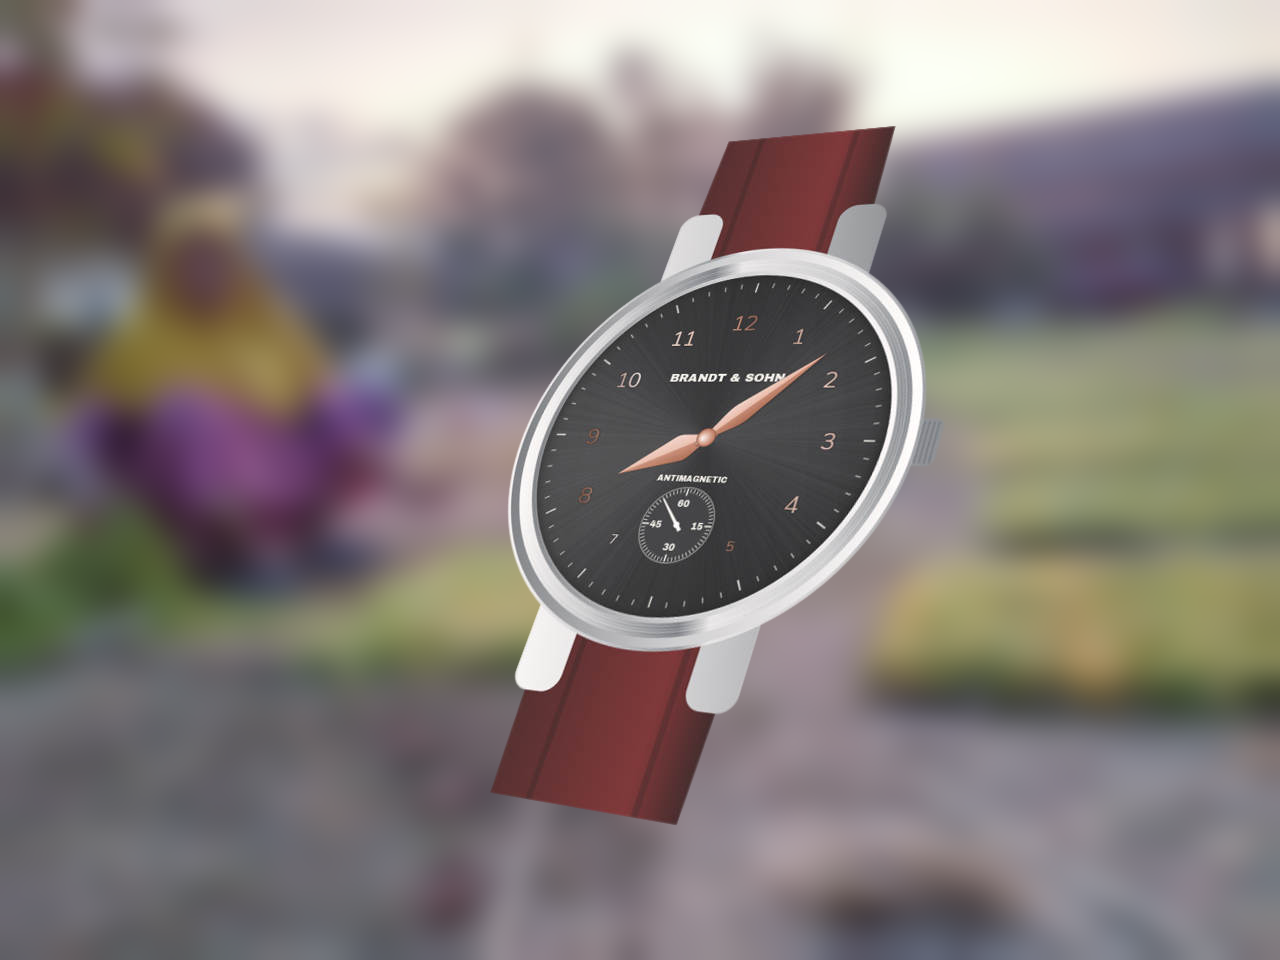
8:07:53
